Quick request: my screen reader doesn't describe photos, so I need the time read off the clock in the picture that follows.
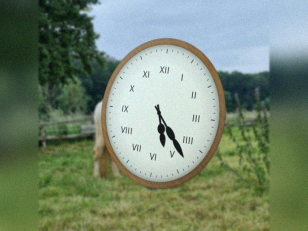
5:23
